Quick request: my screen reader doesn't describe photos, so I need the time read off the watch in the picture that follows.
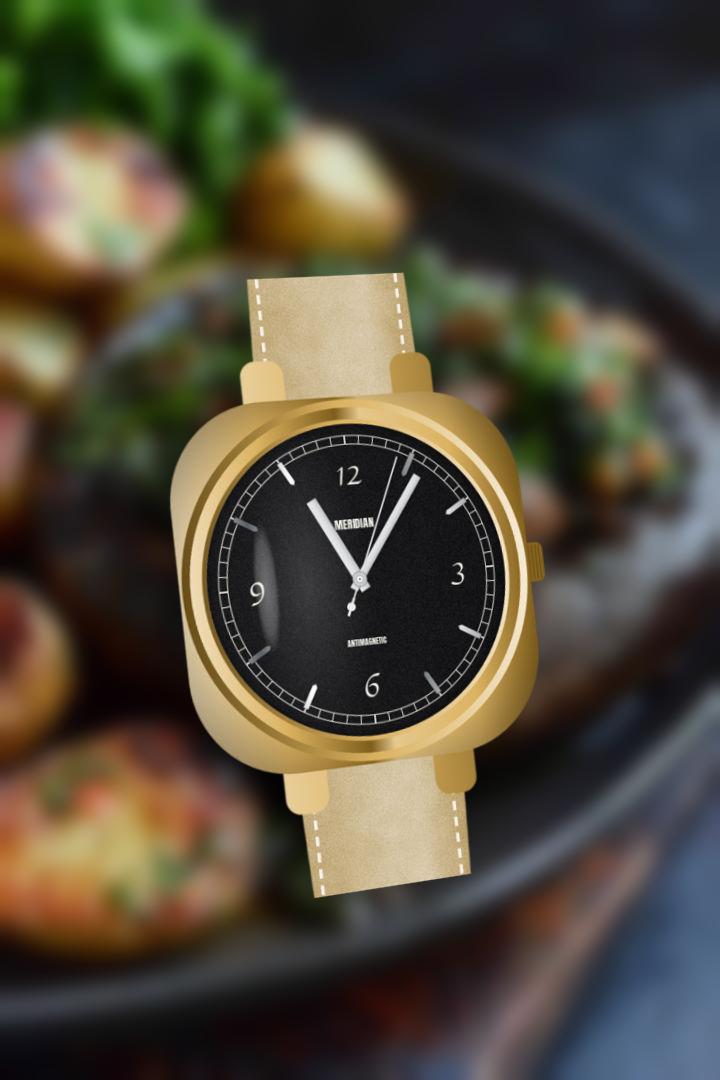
11:06:04
